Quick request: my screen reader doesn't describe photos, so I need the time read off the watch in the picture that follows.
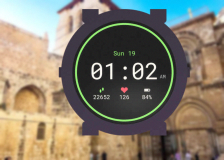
1:02
